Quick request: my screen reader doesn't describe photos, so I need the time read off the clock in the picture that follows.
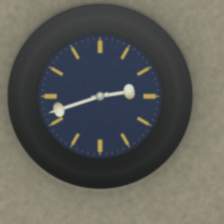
2:42
